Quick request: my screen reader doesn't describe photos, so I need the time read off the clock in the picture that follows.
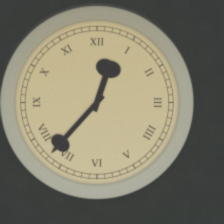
12:37
